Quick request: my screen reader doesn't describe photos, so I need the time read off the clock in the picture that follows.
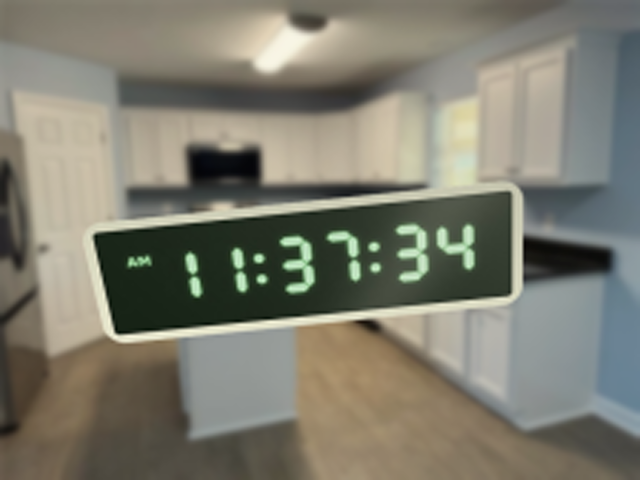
11:37:34
